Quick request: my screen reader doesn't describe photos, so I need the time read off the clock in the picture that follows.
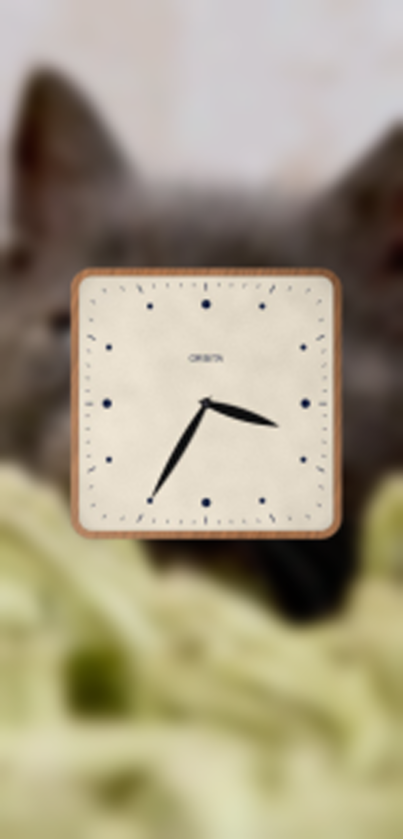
3:35
